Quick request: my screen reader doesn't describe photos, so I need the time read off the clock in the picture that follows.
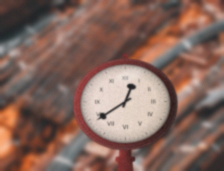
12:39
